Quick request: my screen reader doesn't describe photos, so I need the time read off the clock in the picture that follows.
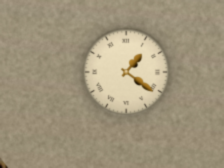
1:21
